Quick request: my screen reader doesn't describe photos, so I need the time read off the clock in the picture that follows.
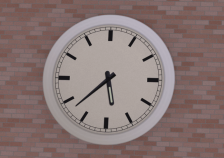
5:38
